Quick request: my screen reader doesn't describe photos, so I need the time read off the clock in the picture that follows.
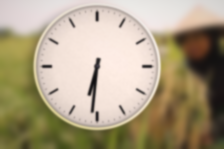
6:31
